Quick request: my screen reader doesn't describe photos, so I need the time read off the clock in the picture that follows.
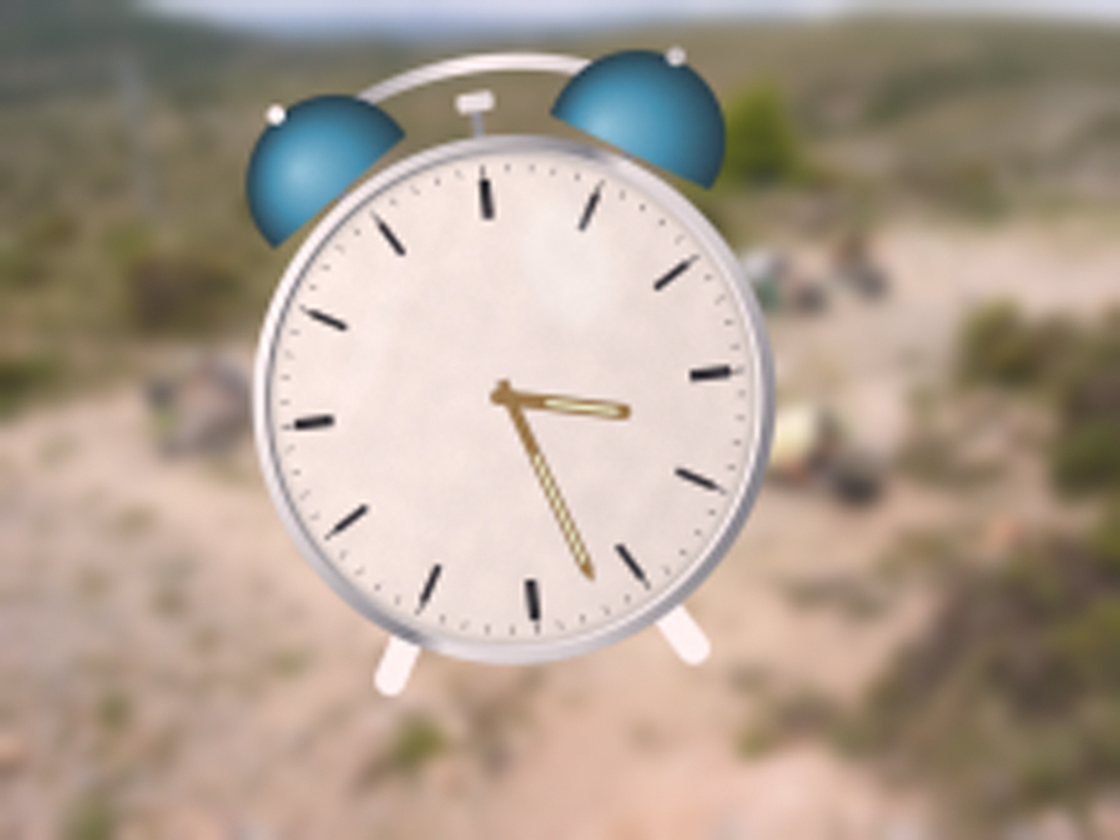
3:27
